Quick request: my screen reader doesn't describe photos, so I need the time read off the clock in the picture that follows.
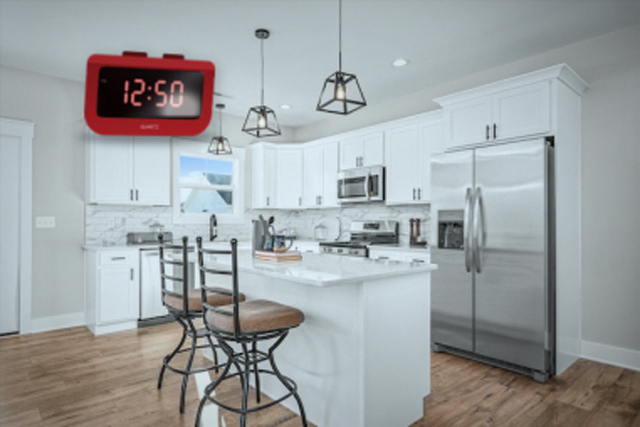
12:50
